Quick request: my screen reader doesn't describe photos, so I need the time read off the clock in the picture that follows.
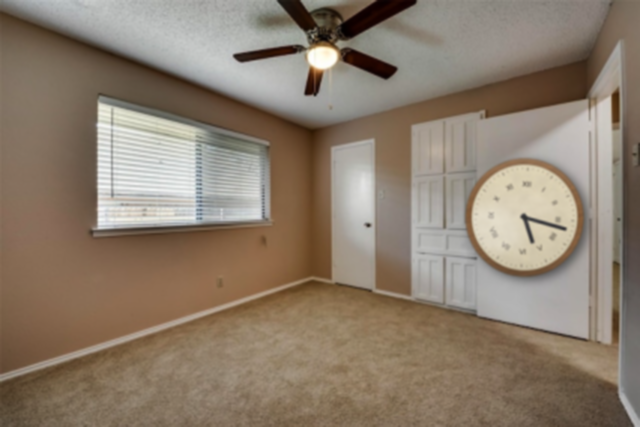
5:17
